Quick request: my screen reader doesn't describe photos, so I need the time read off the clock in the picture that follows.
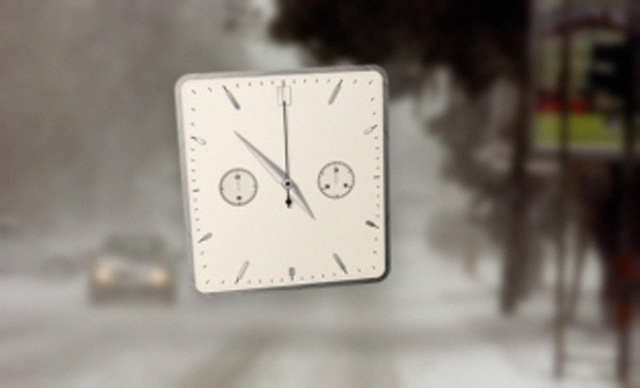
4:53
